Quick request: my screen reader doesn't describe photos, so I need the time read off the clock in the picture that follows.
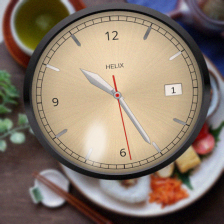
10:25:29
